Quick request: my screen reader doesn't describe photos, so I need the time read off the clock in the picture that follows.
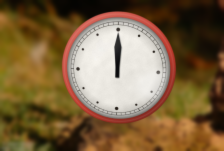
12:00
